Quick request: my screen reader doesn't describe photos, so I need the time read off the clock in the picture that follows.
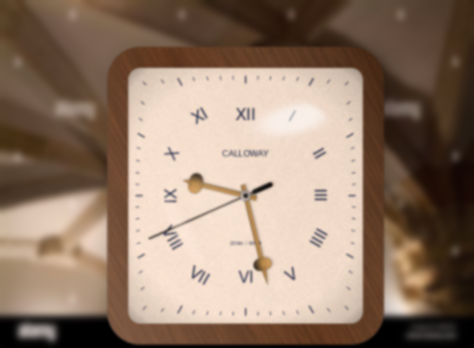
9:27:41
